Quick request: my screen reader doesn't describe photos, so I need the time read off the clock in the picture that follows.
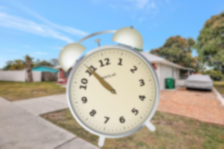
10:55
